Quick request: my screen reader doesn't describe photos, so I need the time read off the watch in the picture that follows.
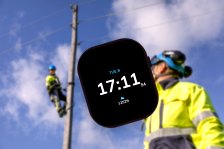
17:11
